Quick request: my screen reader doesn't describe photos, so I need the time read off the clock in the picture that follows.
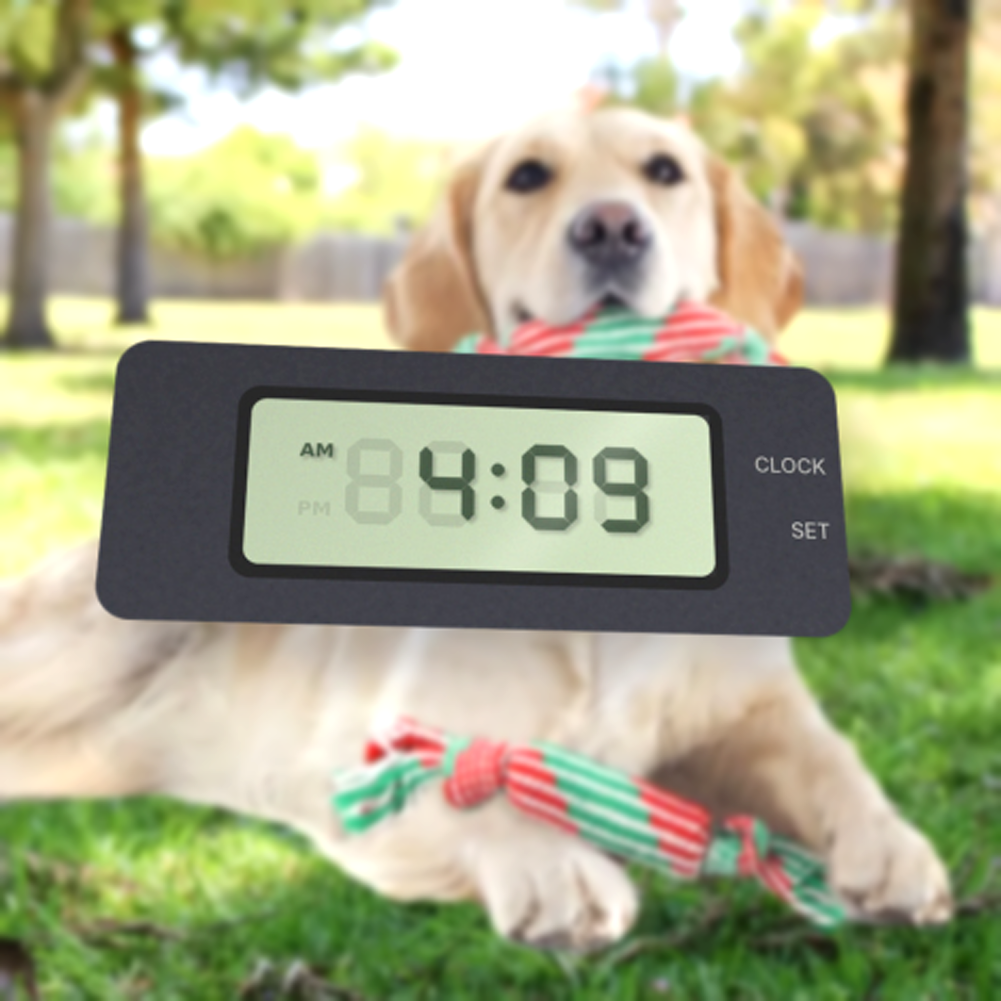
4:09
